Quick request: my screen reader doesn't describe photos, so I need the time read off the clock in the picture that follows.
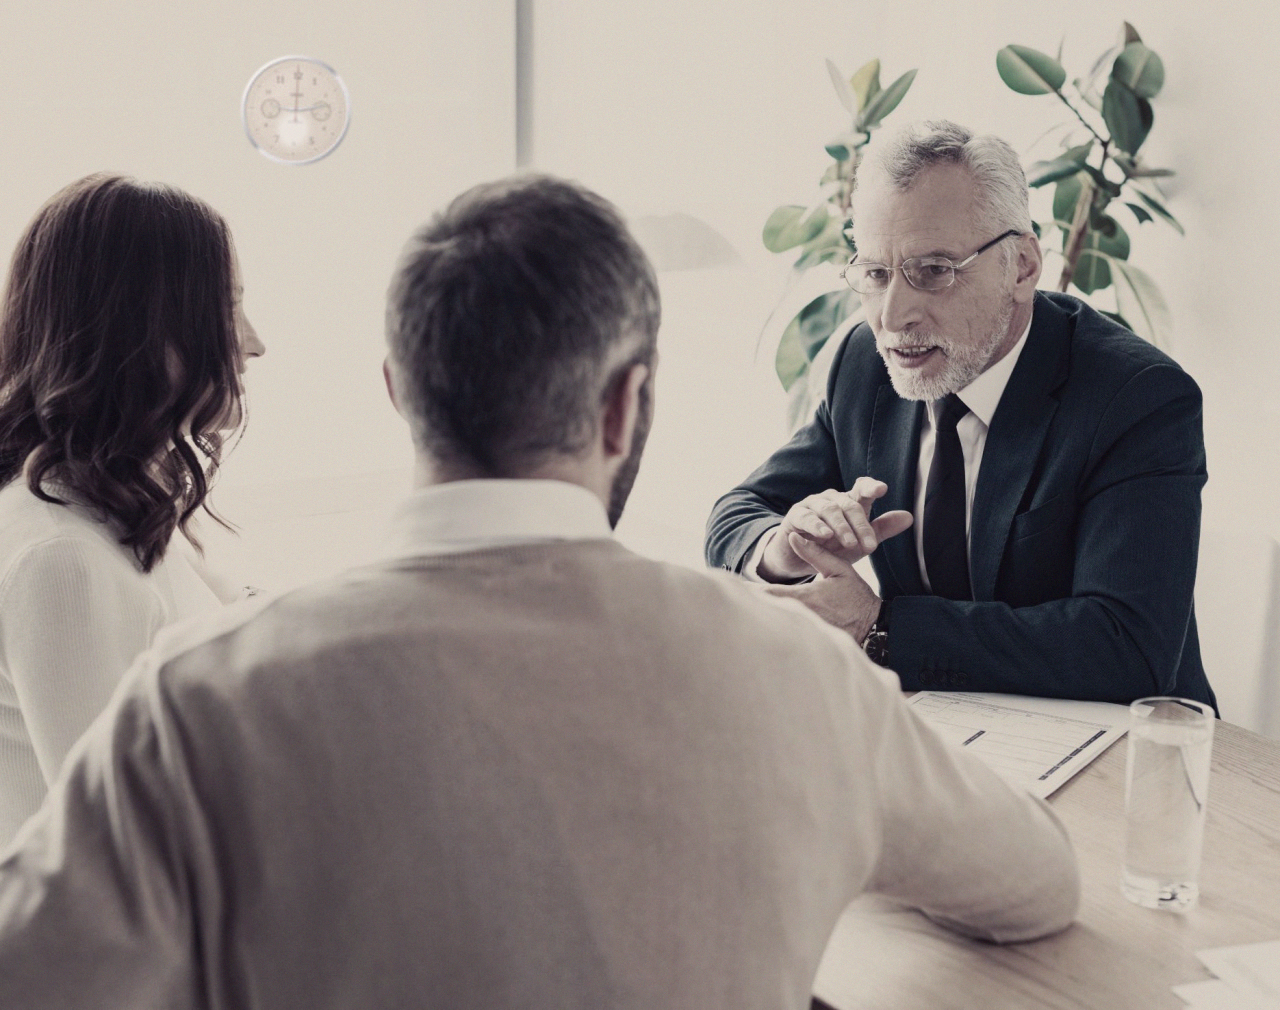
9:13
